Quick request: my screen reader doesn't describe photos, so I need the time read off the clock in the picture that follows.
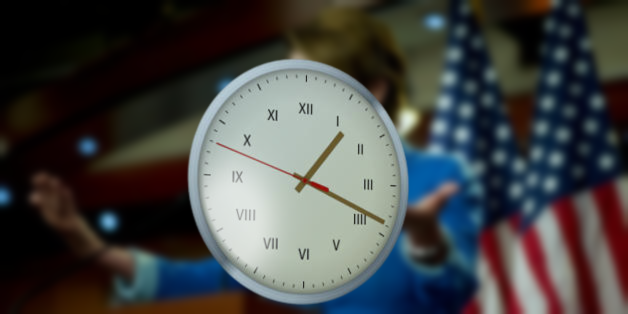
1:18:48
